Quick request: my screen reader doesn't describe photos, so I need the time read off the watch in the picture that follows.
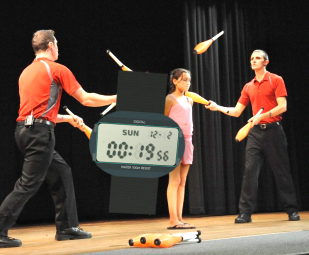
0:19:56
